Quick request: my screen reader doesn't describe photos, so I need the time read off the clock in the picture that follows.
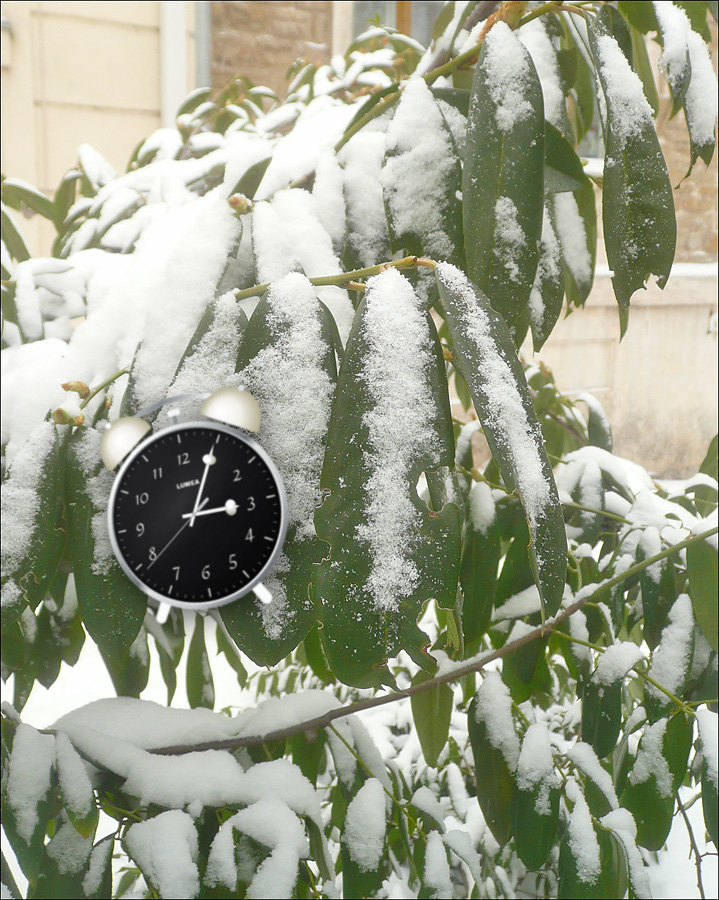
3:04:39
